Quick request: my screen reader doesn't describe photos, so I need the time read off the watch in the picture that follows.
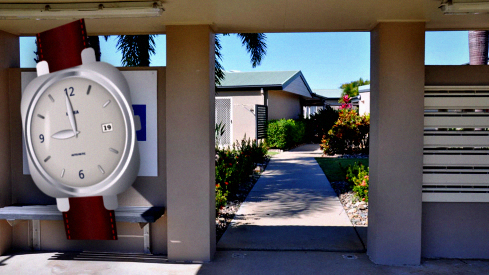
8:59
